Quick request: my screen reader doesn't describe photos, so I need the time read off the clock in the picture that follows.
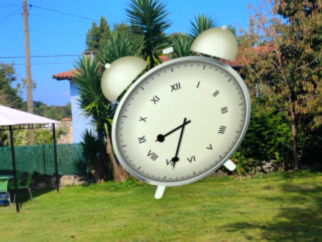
8:34
